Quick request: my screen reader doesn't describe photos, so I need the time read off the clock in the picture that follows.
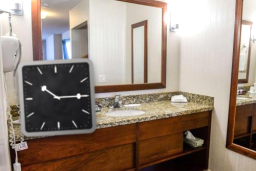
10:15
